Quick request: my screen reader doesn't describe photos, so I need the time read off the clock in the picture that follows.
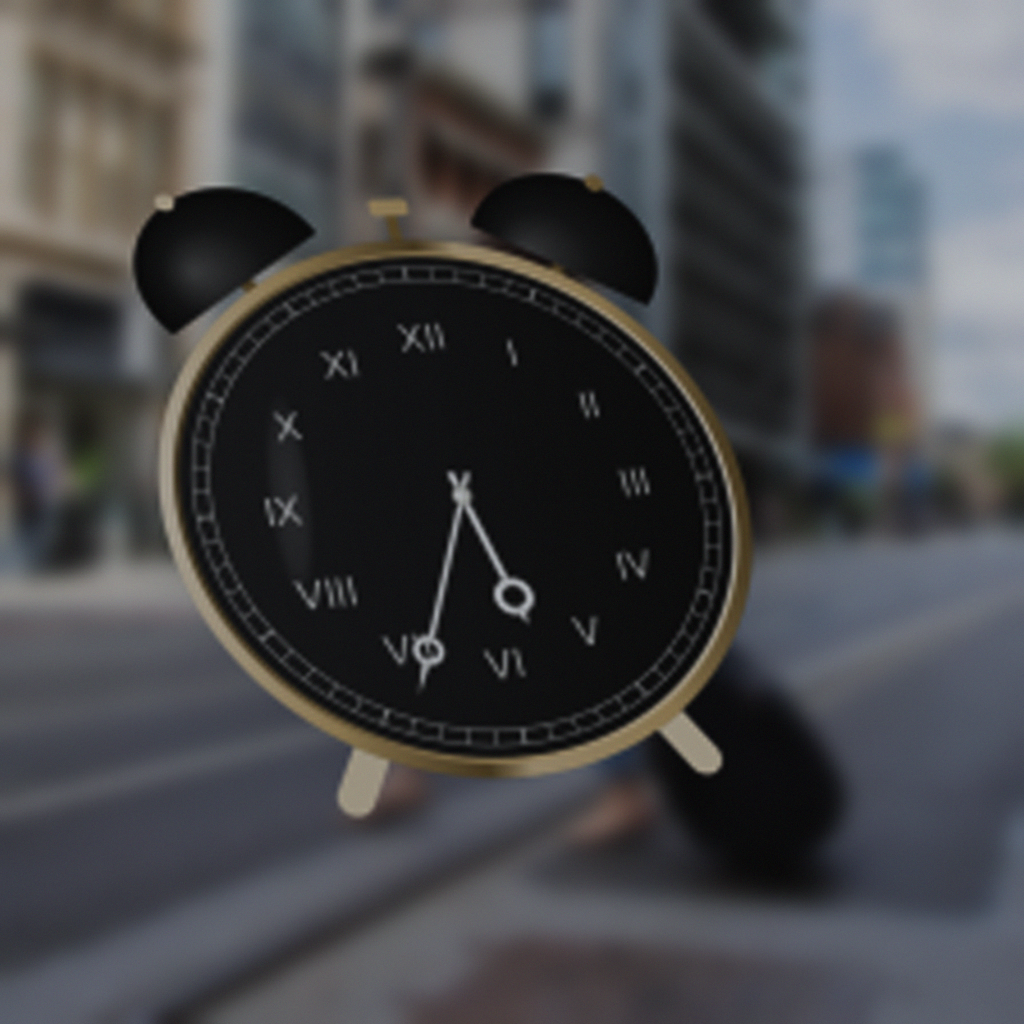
5:34
